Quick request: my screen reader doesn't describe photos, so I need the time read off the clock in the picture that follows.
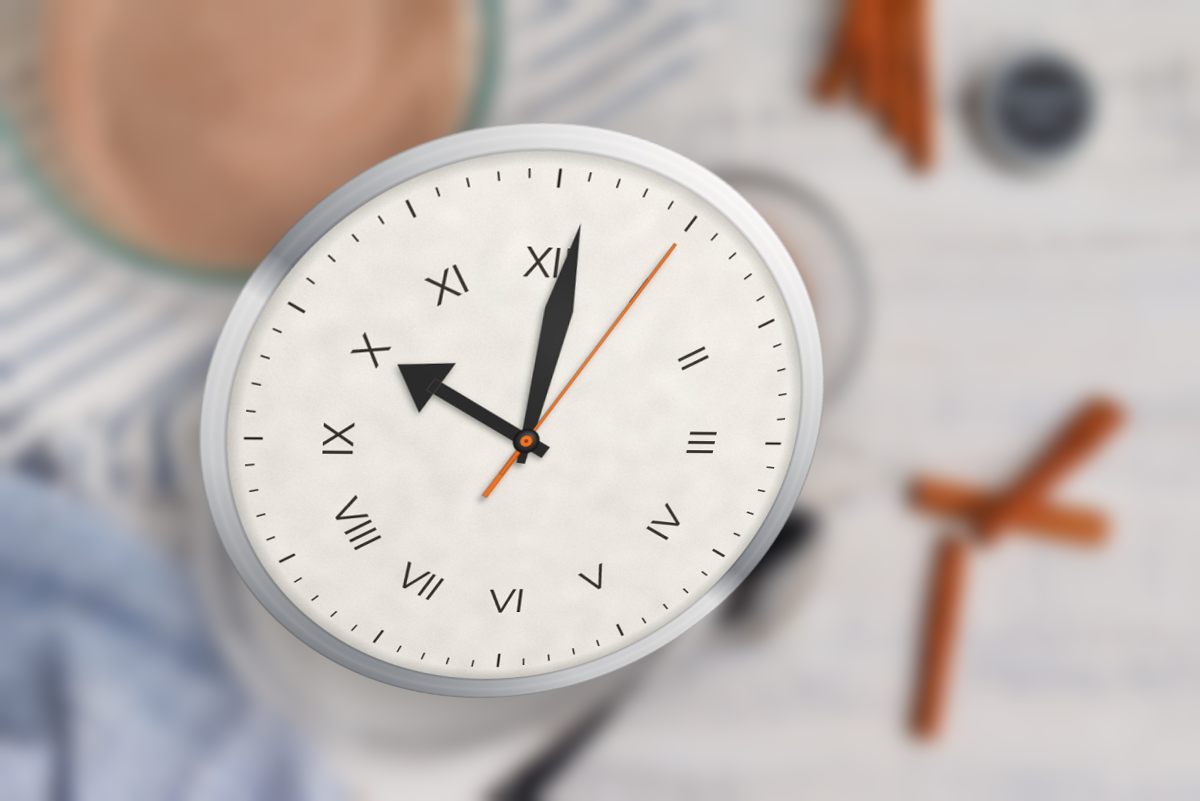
10:01:05
